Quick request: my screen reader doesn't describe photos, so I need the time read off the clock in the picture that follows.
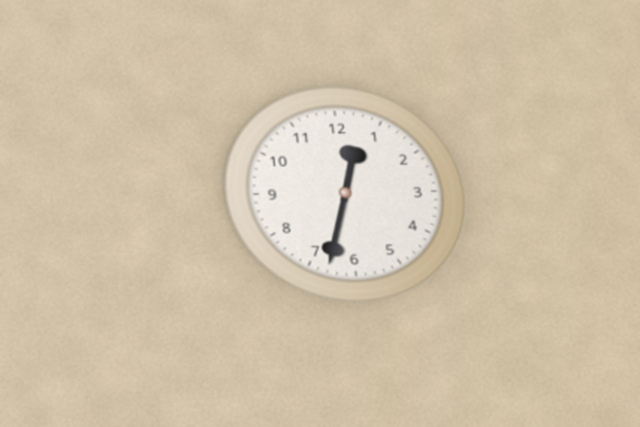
12:33
